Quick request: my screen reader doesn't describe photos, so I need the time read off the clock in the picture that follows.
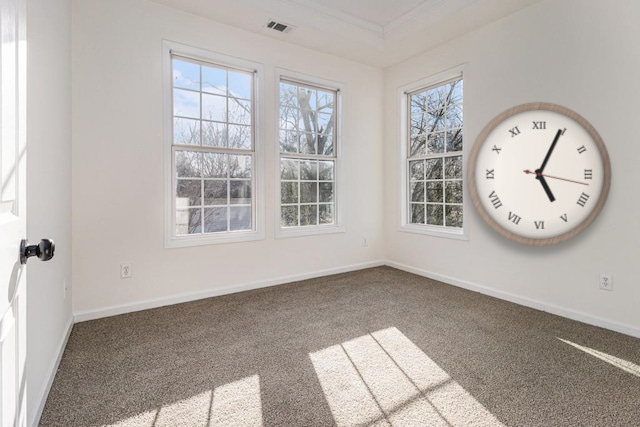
5:04:17
